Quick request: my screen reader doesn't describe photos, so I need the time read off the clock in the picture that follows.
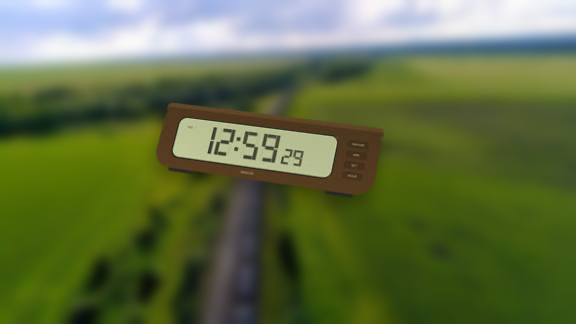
12:59:29
